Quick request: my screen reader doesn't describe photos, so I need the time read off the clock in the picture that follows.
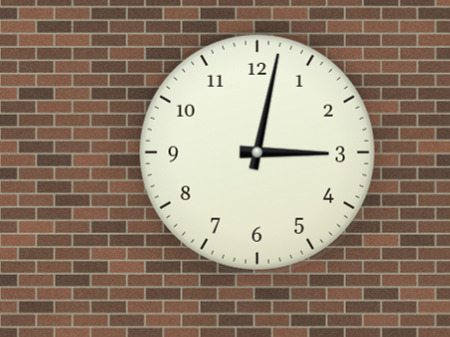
3:02
